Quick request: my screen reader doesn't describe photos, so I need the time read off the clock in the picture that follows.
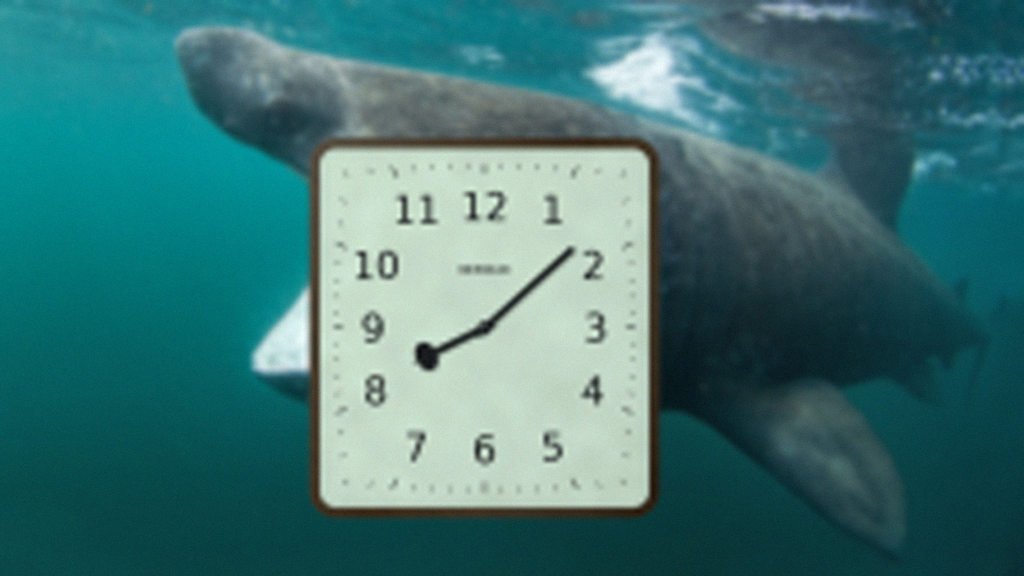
8:08
